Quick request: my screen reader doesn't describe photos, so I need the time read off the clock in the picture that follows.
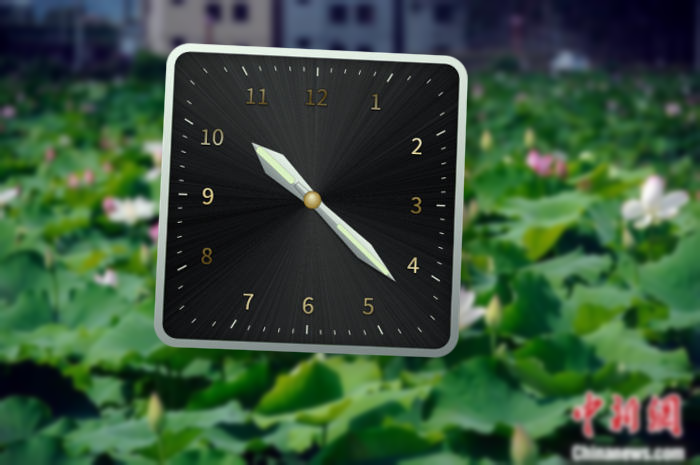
10:22
